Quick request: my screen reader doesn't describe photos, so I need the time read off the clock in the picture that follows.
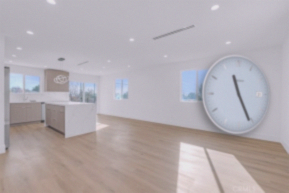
11:26
